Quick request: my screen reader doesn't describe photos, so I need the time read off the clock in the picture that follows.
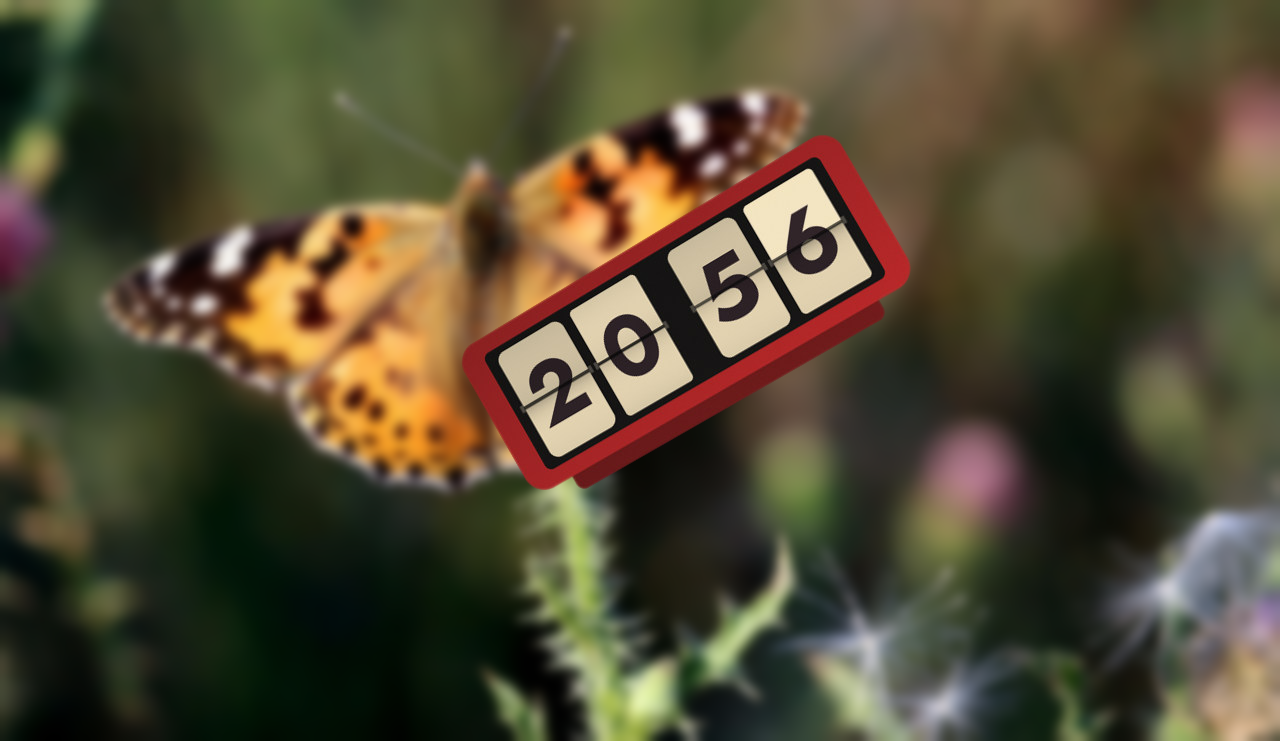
20:56
